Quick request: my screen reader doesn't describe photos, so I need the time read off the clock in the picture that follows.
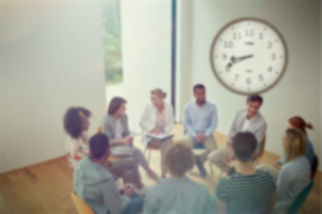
8:41
